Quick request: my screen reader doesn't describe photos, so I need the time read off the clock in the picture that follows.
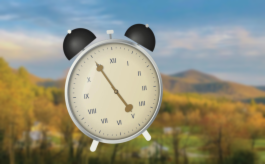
4:55
